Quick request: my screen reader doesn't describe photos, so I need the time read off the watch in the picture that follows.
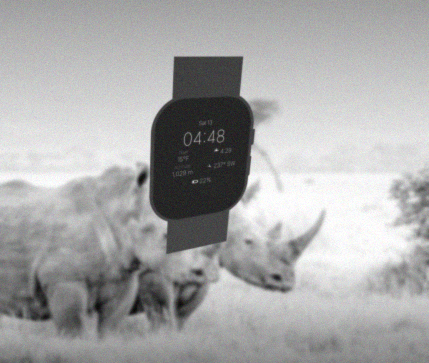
4:48
